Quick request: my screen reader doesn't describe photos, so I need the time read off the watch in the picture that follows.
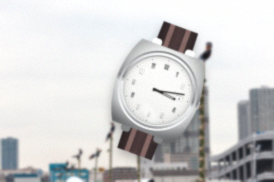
3:13
